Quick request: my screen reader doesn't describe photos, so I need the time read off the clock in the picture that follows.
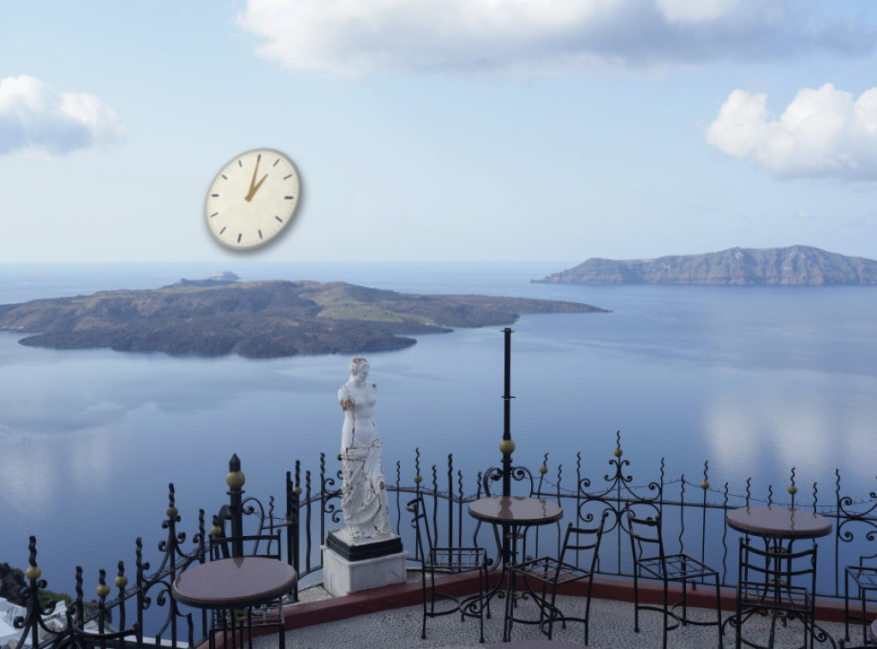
1:00
